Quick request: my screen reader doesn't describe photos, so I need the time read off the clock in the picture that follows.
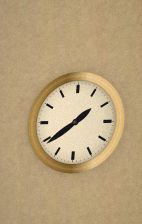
1:39
